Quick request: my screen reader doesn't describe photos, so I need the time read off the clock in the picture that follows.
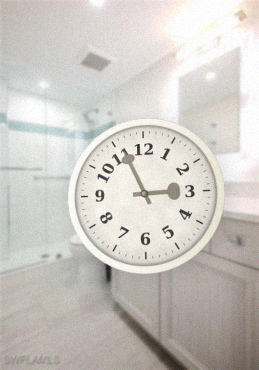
2:56
